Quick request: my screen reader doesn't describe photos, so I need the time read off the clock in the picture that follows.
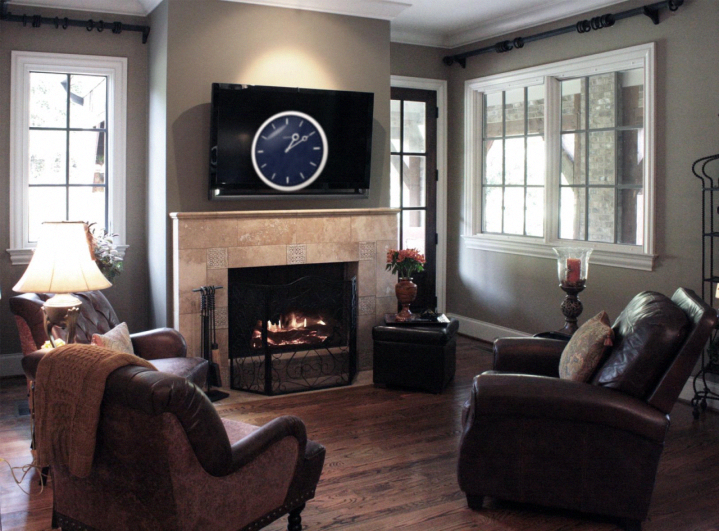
1:10
